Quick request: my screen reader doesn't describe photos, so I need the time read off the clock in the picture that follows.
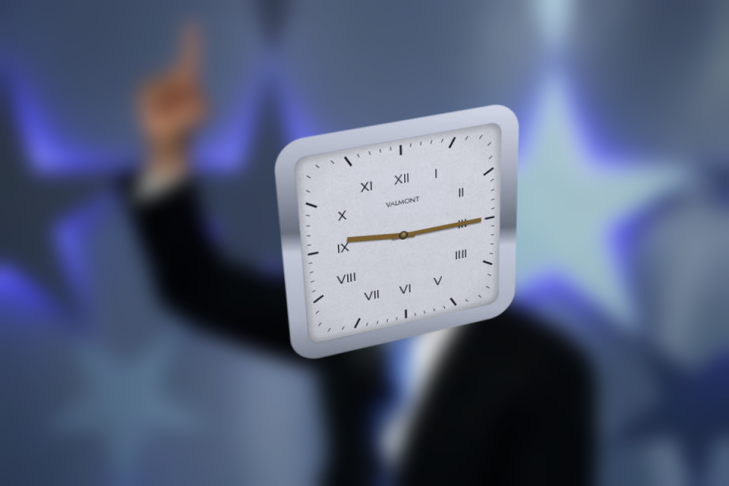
9:15
